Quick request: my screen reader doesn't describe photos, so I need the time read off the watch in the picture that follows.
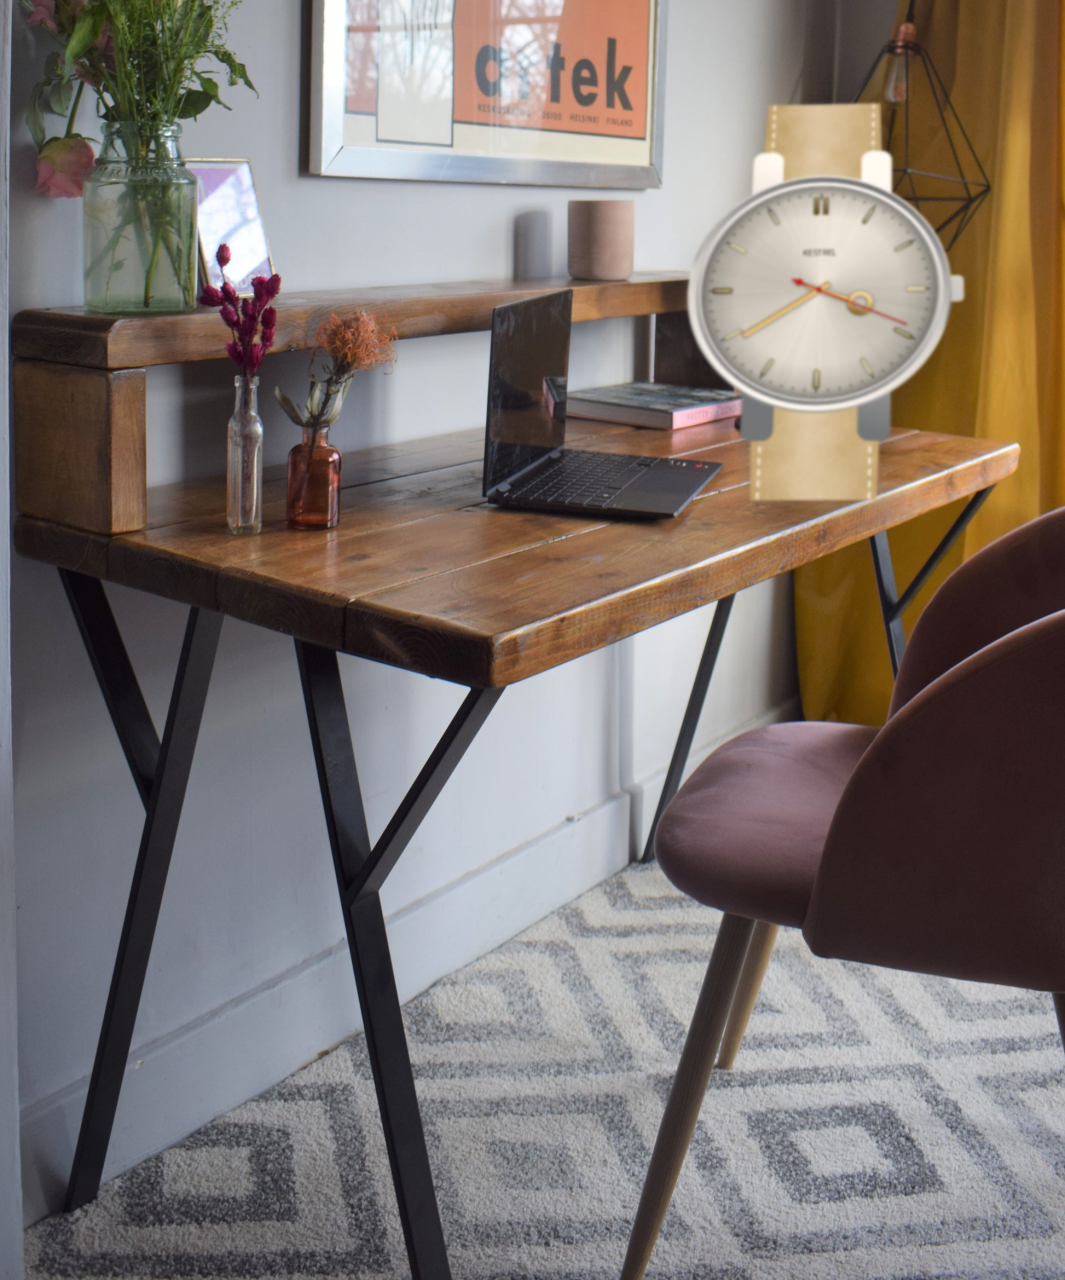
3:39:19
